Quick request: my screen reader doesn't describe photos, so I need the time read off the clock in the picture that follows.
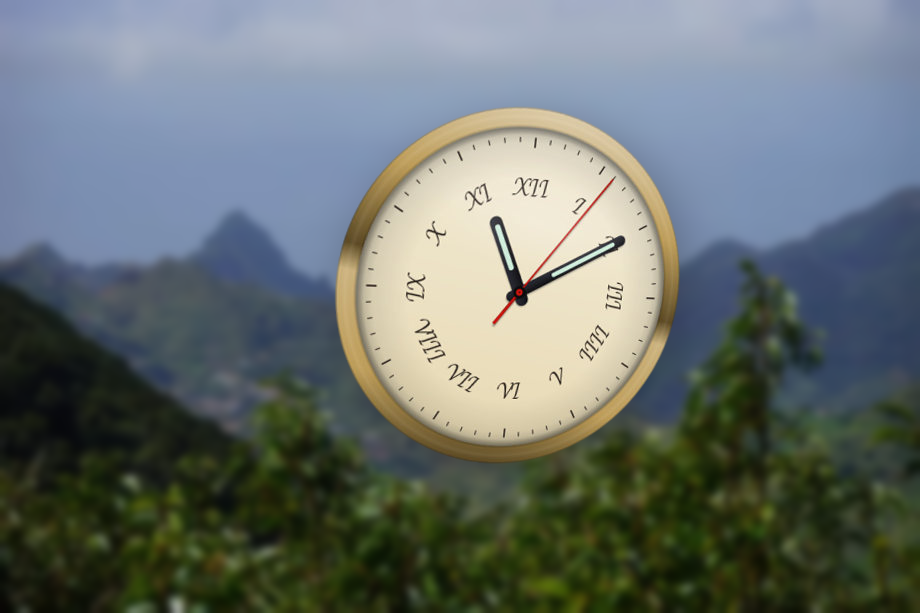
11:10:06
